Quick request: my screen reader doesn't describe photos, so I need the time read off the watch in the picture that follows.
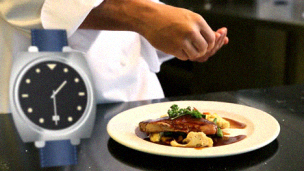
1:30
